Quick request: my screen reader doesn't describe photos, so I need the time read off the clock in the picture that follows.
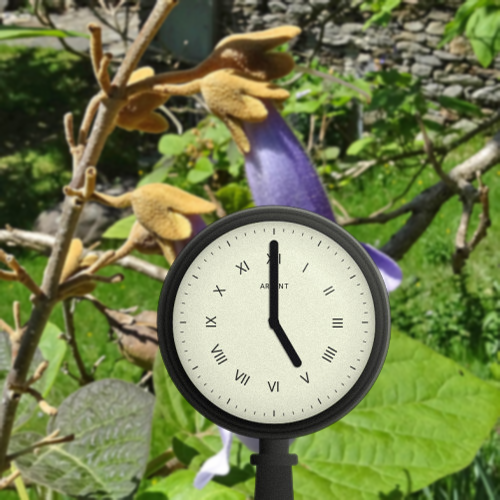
5:00
